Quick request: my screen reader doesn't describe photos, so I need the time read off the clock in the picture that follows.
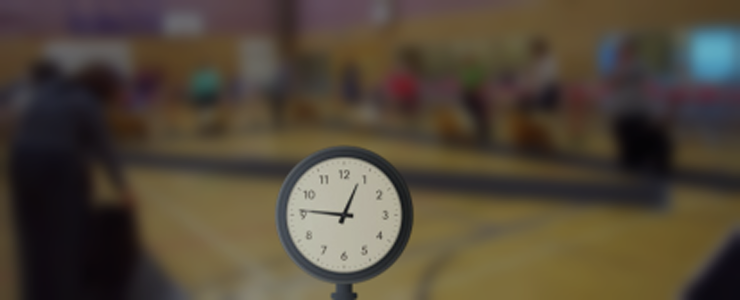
12:46
